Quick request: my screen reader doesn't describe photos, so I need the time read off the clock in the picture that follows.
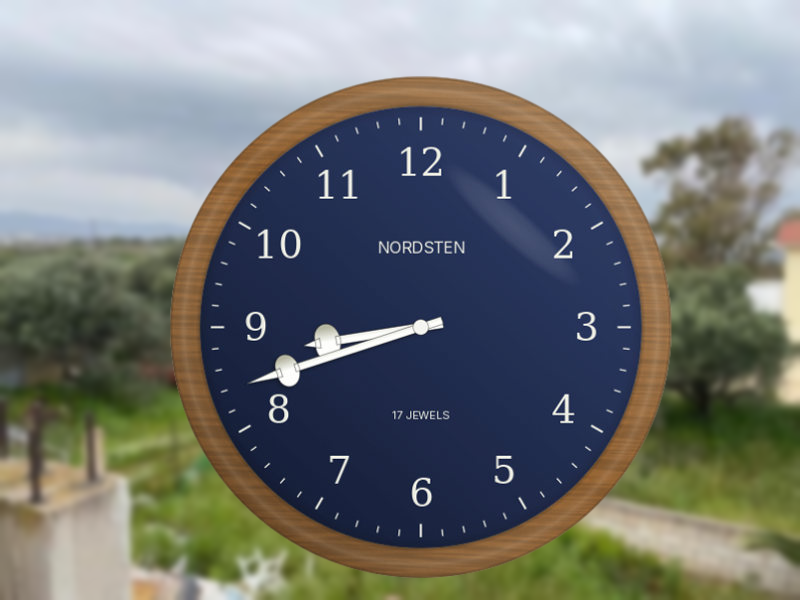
8:42
